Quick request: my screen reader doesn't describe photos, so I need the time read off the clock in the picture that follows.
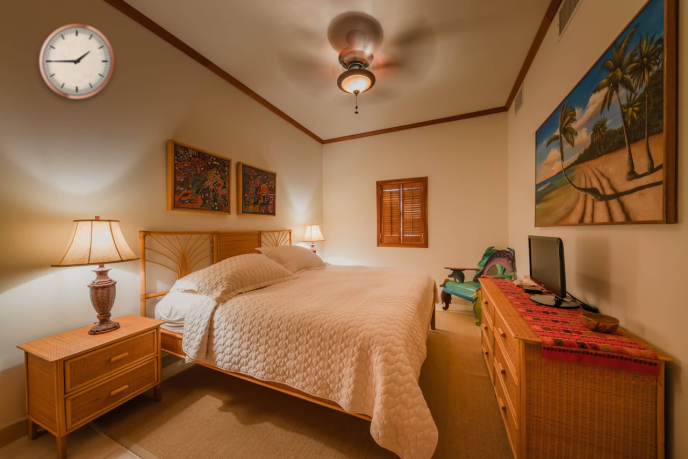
1:45
